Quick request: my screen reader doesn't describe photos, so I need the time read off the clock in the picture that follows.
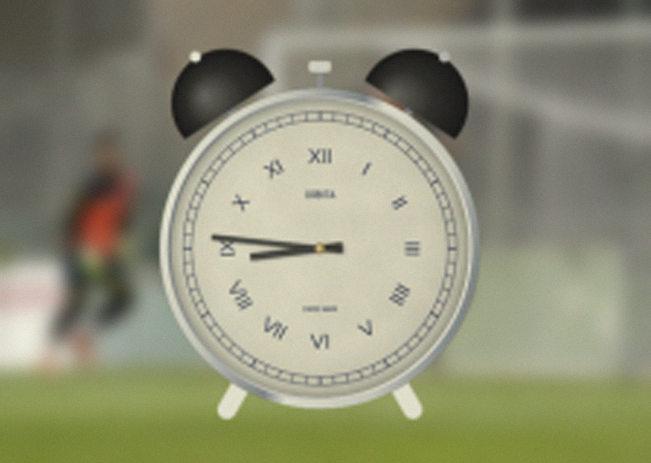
8:46
